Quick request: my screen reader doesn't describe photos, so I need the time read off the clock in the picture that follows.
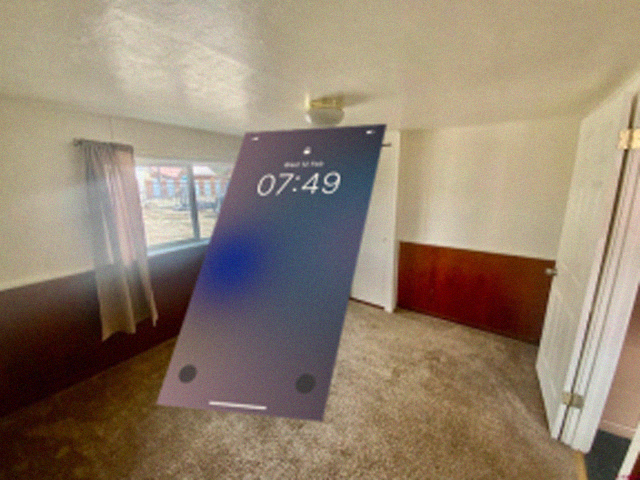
7:49
